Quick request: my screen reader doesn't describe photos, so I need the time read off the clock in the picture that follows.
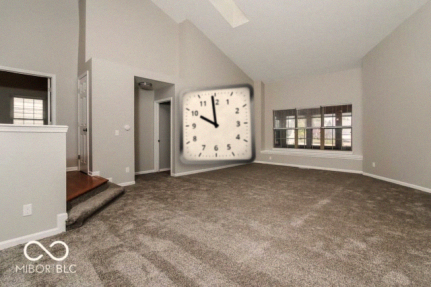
9:59
